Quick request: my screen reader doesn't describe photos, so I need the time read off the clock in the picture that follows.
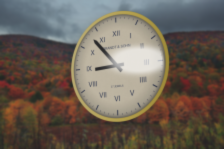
8:53
